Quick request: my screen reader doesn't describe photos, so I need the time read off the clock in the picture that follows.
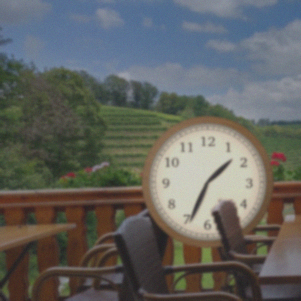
1:34
